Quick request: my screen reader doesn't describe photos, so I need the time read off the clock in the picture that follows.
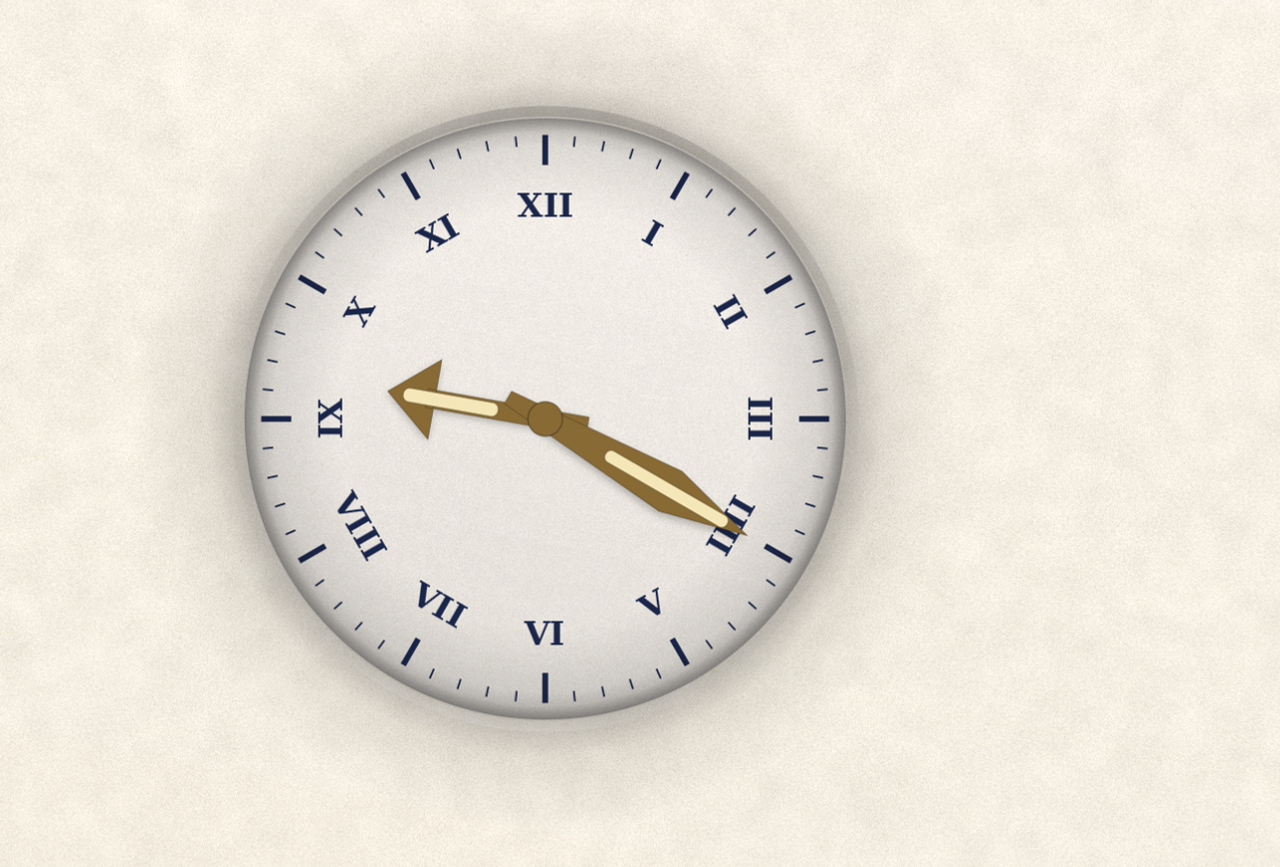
9:20
